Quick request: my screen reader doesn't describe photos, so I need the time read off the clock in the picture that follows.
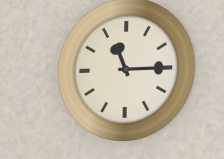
11:15
